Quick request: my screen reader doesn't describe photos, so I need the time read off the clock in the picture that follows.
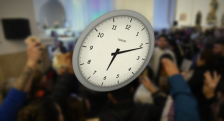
6:11
